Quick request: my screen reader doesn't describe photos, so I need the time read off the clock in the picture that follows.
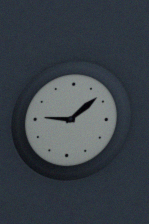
9:08
